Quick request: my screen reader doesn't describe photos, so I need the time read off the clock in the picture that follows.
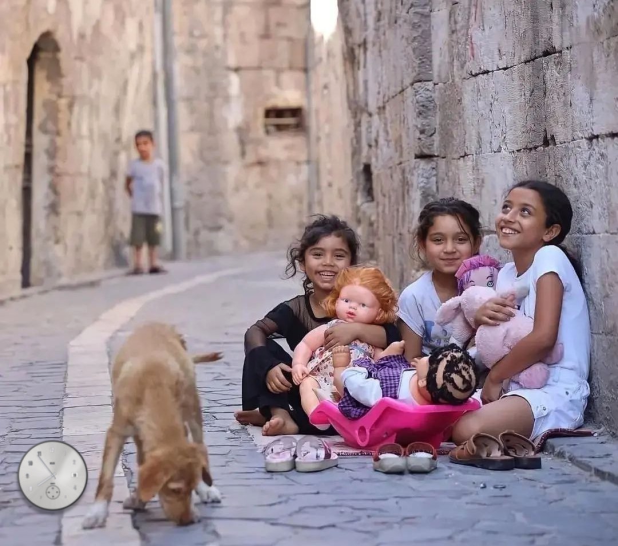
7:54
